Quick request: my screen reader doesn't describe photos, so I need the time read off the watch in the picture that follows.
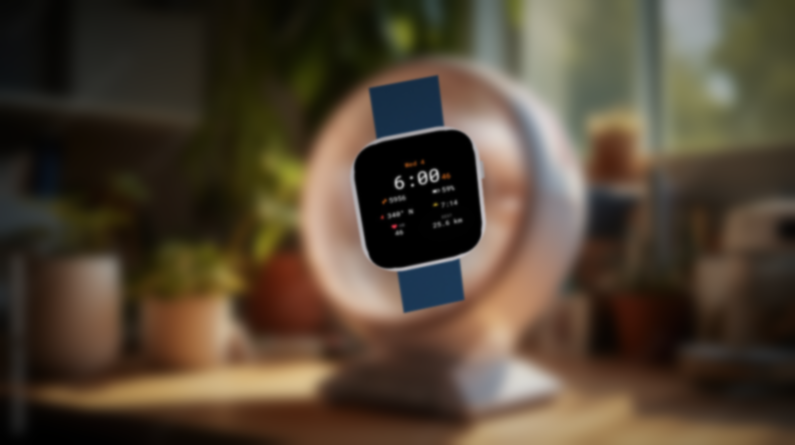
6:00
